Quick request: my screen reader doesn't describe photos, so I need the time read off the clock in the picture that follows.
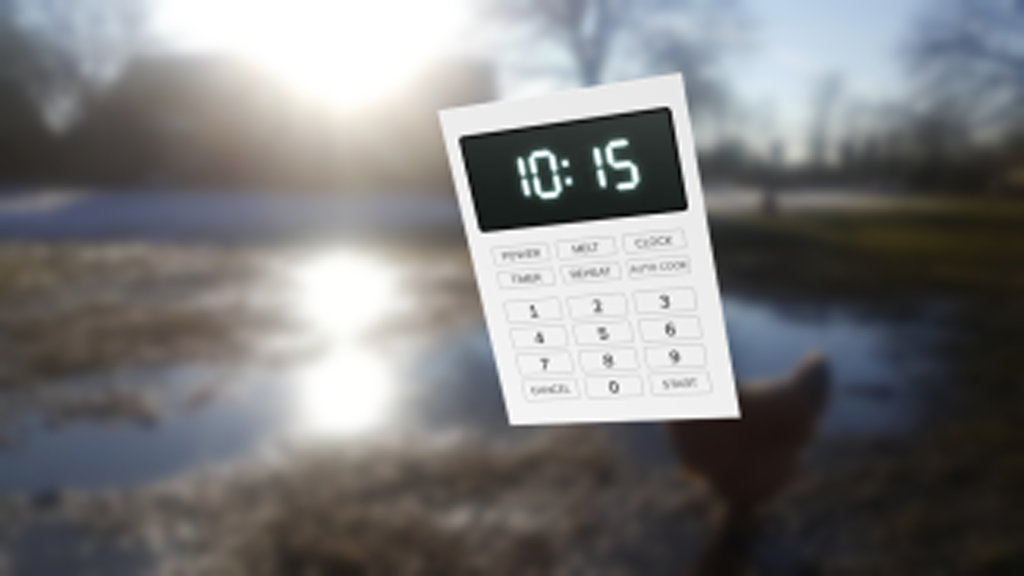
10:15
